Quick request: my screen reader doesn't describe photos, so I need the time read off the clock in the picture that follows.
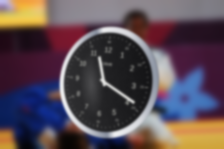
11:19
